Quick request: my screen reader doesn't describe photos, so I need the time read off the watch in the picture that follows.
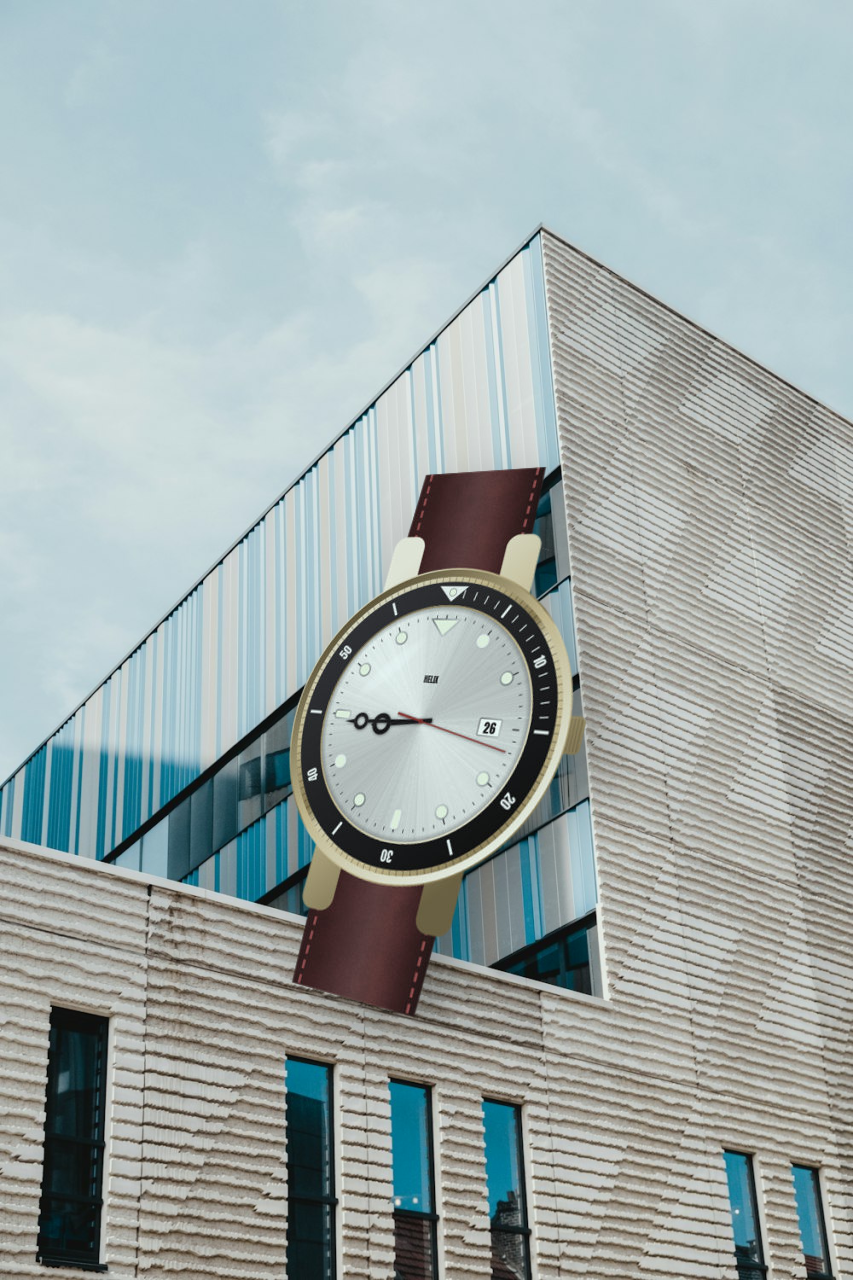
8:44:17
